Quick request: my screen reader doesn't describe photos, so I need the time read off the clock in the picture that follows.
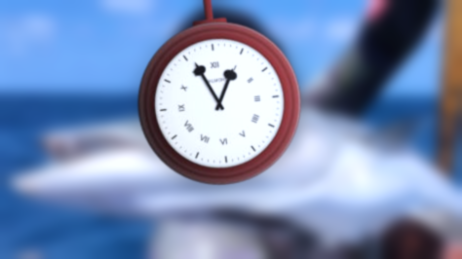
12:56
